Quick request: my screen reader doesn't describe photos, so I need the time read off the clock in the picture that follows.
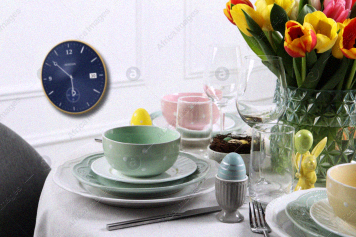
5:52
